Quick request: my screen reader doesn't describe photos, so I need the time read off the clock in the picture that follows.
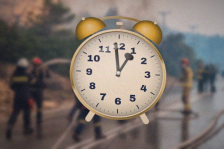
12:59
